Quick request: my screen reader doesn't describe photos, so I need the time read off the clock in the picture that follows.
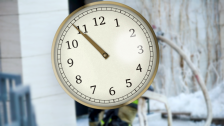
10:54
